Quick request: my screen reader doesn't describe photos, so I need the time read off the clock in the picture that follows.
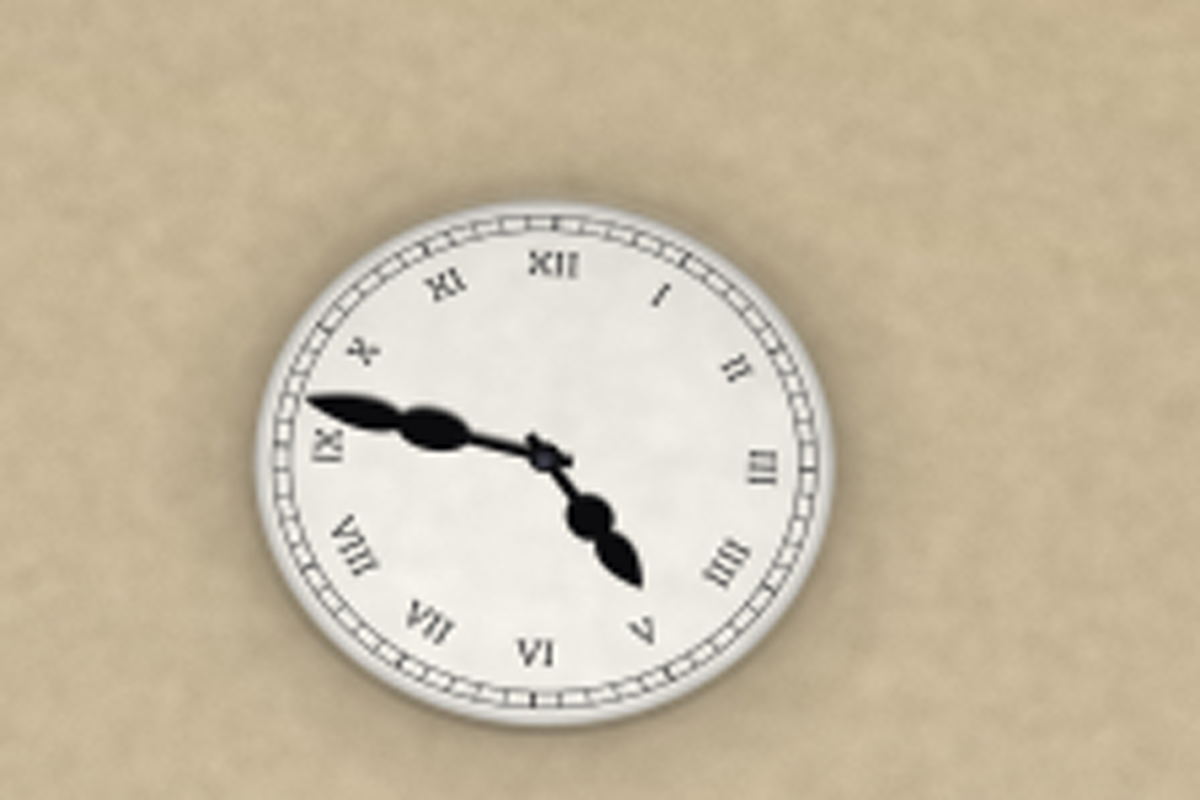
4:47
